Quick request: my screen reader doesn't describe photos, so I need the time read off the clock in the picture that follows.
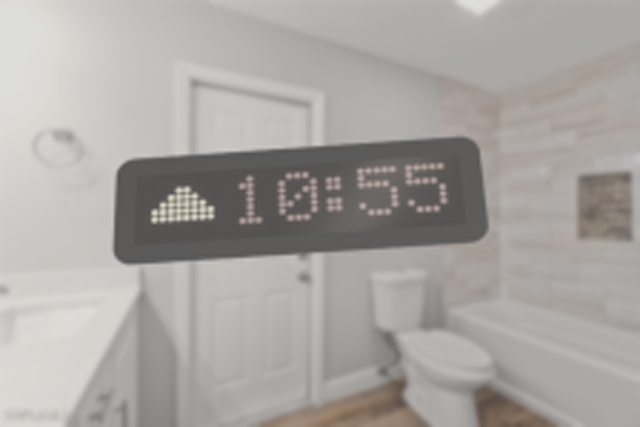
10:55
